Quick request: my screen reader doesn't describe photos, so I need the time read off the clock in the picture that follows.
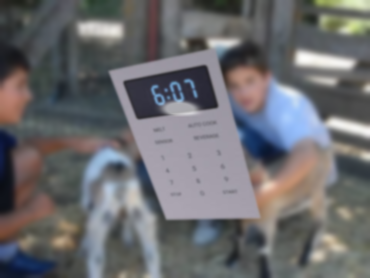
6:07
